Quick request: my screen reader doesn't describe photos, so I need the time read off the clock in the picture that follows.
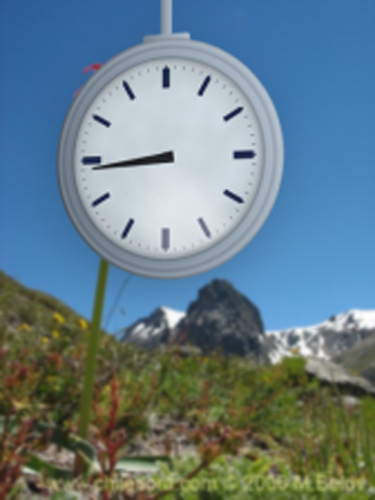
8:44
